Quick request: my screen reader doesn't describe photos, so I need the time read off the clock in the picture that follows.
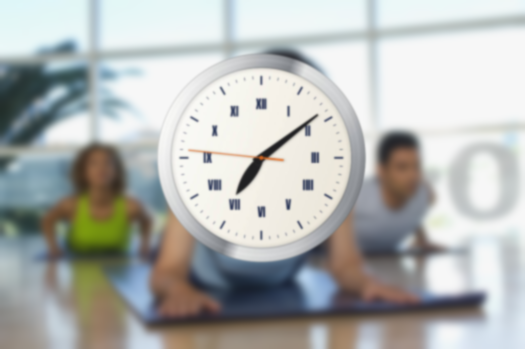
7:08:46
